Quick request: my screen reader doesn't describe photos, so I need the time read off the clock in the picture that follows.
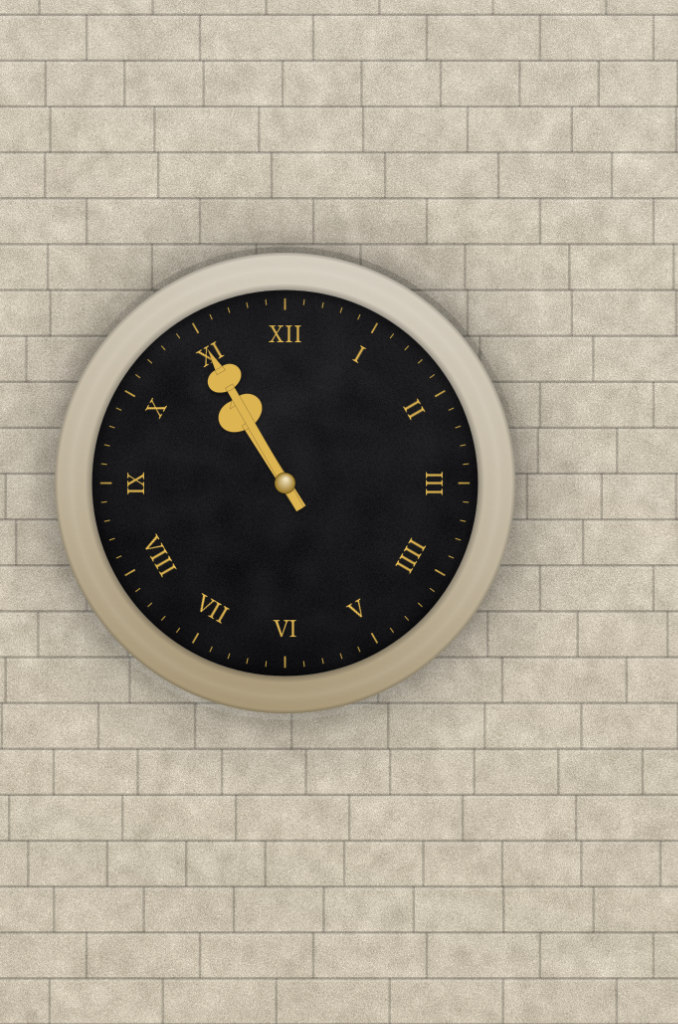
10:55
